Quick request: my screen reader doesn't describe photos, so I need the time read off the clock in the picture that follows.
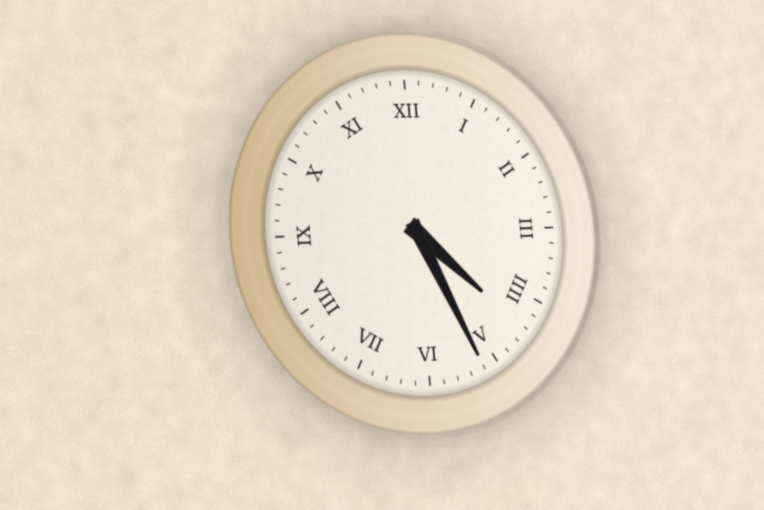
4:26
